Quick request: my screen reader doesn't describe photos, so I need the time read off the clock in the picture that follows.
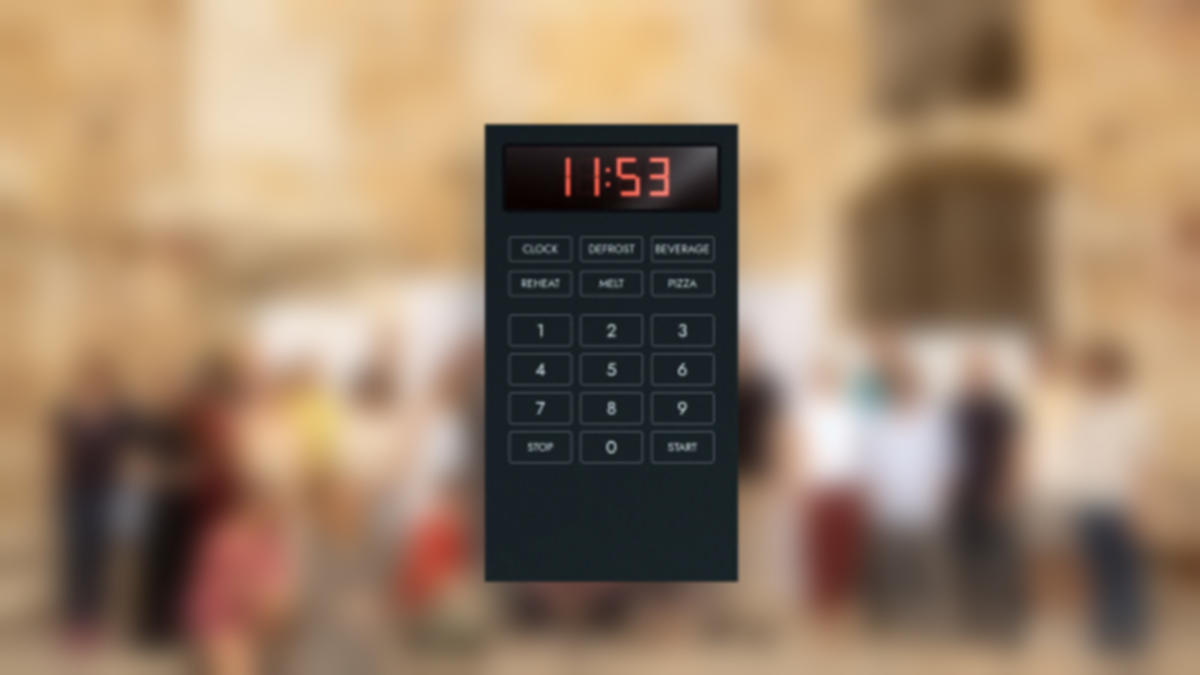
11:53
